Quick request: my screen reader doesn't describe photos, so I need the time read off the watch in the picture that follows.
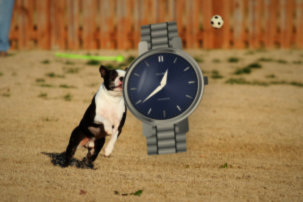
12:39
